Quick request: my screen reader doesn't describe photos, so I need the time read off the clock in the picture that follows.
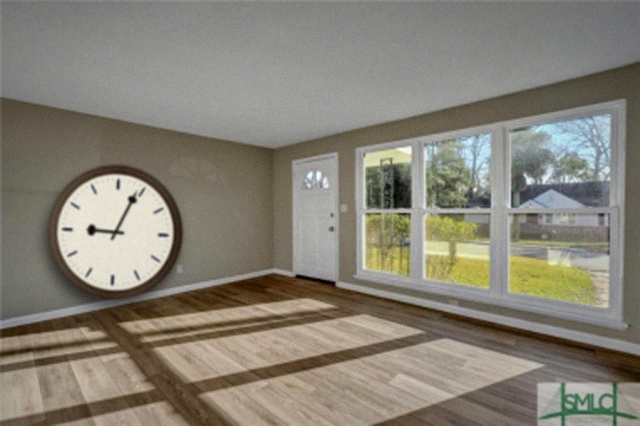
9:04
